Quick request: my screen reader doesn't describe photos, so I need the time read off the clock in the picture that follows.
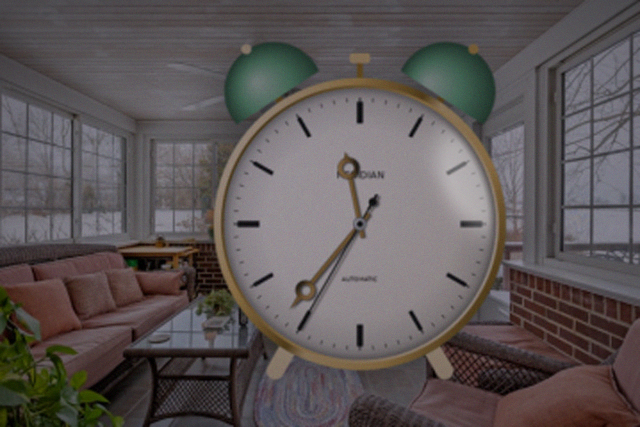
11:36:35
